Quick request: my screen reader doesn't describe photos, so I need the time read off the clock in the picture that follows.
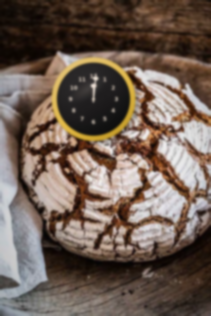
12:01
